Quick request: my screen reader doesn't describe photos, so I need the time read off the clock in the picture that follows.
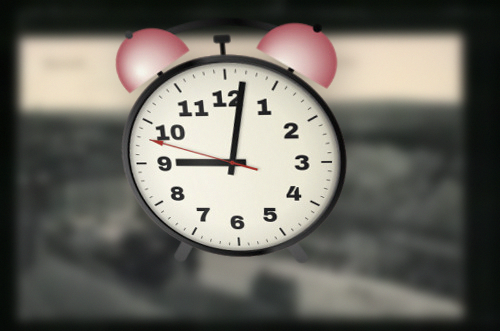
9:01:48
